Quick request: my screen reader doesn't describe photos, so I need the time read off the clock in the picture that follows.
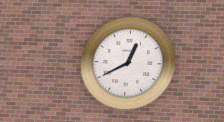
12:40
